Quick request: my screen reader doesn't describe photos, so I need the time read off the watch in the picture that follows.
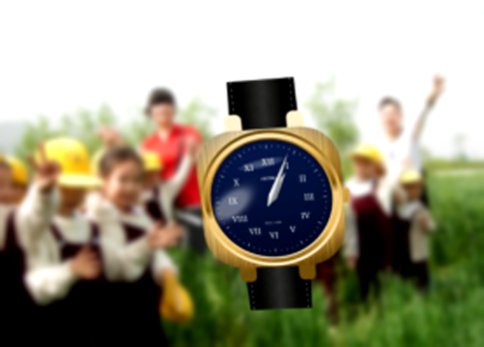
1:04
